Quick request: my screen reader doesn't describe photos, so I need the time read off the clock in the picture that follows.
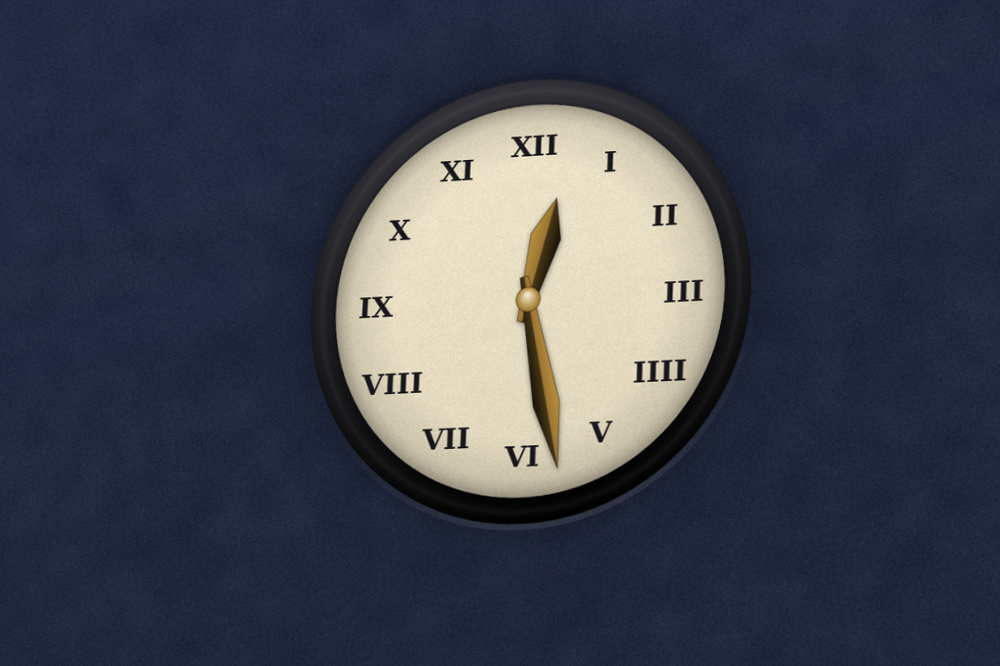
12:28
